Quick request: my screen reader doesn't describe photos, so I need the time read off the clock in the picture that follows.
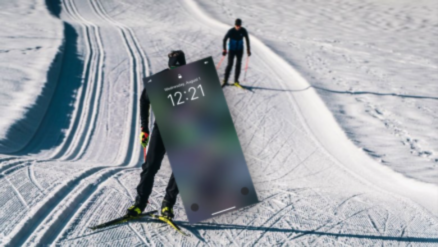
12:21
